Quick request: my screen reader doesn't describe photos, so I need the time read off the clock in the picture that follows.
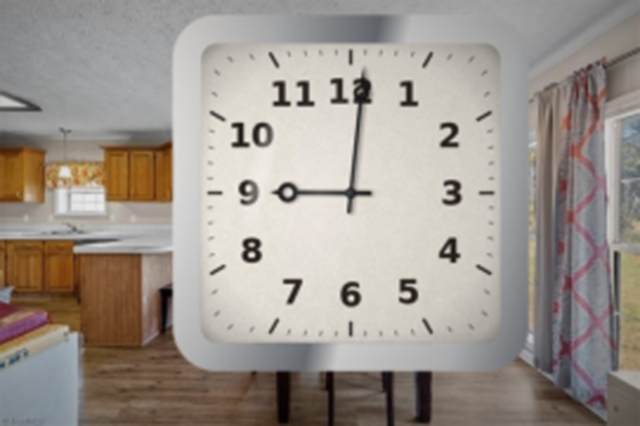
9:01
